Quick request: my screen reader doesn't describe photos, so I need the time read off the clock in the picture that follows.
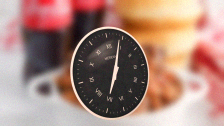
7:04
